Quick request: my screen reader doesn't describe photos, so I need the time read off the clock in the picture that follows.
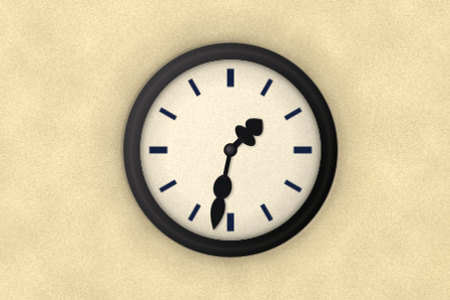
1:32
